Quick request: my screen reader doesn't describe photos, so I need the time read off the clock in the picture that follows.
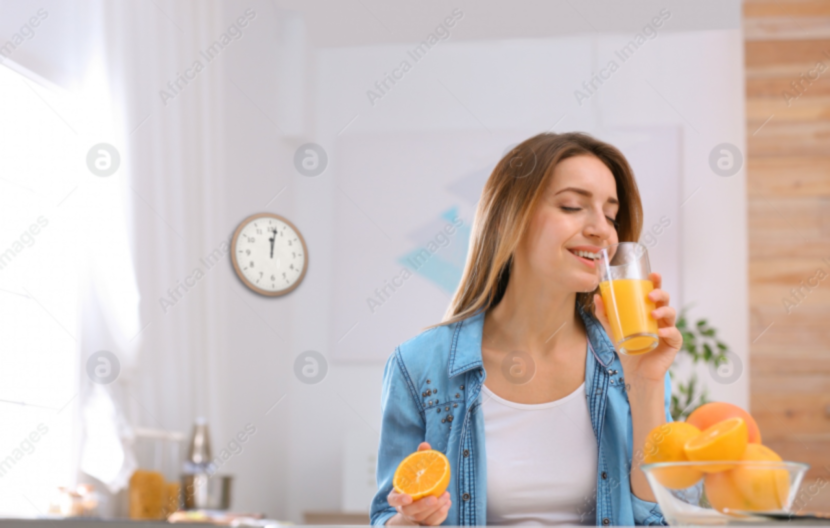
12:02
